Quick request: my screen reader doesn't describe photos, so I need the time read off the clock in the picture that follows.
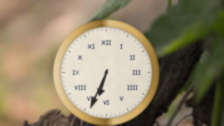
6:34
